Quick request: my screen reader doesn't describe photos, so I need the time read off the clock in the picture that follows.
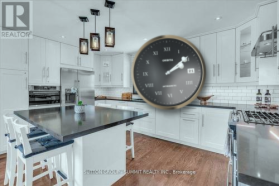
2:09
